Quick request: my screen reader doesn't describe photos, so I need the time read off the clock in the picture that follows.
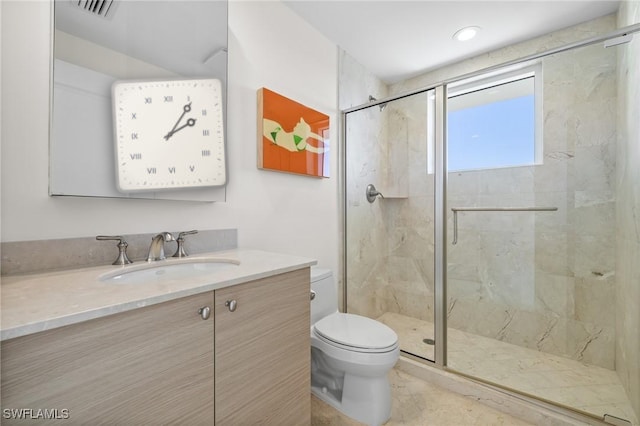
2:06
